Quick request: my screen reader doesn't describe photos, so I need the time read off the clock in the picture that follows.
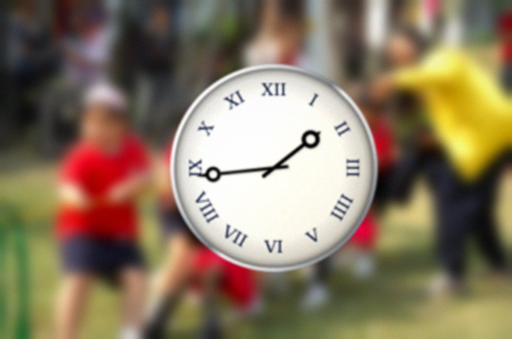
1:44
